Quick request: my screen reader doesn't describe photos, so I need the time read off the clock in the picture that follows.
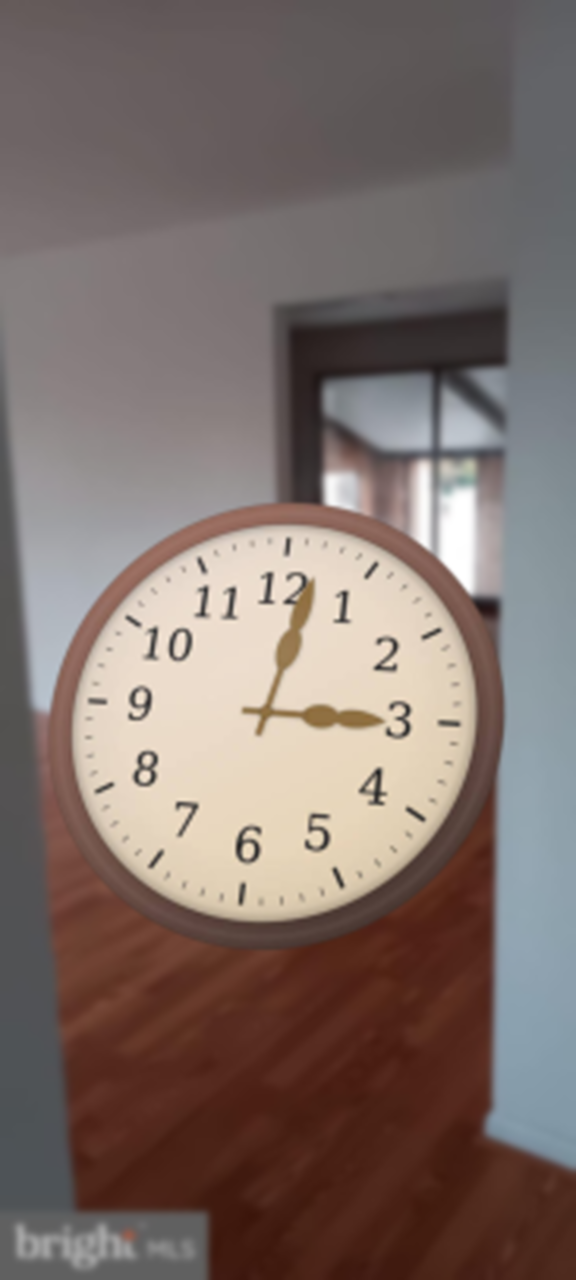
3:02
